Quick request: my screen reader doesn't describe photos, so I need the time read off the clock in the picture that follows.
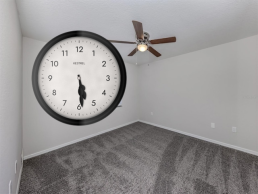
5:29
